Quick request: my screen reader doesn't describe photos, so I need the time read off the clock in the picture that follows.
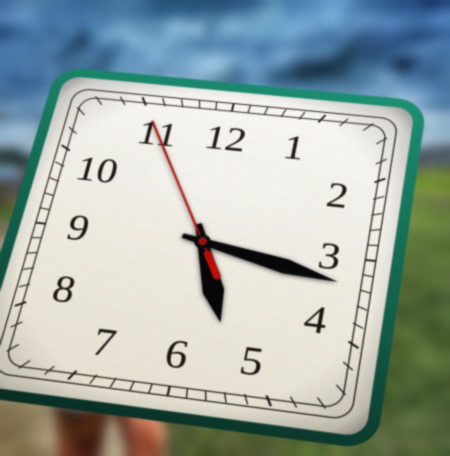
5:16:55
